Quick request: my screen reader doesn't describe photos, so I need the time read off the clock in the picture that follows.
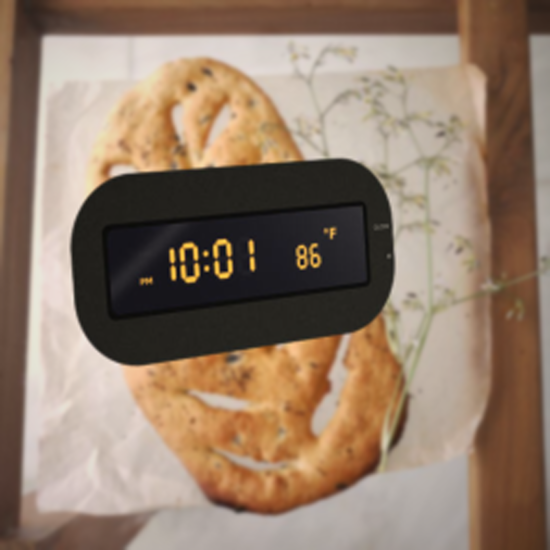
10:01
